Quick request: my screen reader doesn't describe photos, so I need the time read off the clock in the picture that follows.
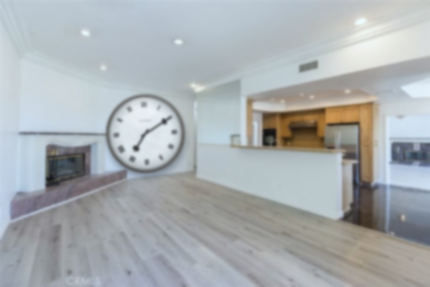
7:10
